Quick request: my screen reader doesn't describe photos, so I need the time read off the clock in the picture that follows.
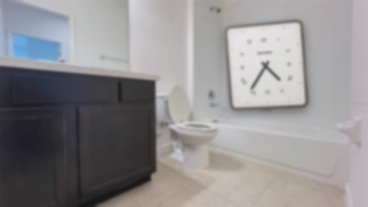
4:36
